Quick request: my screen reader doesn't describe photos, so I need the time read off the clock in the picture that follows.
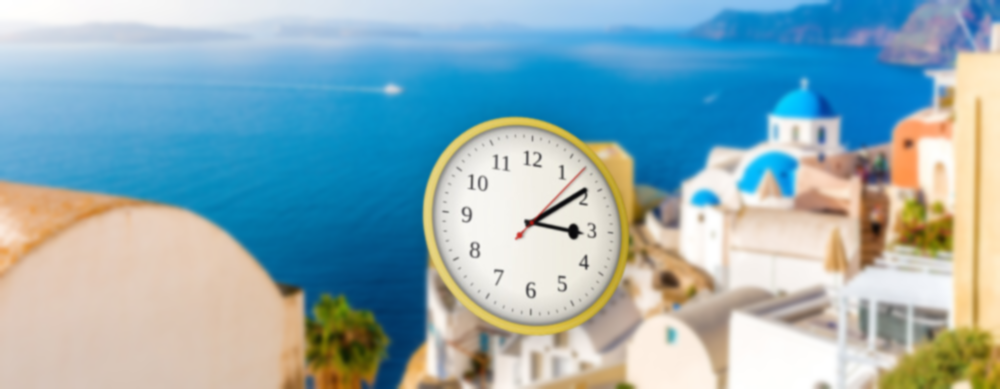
3:09:07
